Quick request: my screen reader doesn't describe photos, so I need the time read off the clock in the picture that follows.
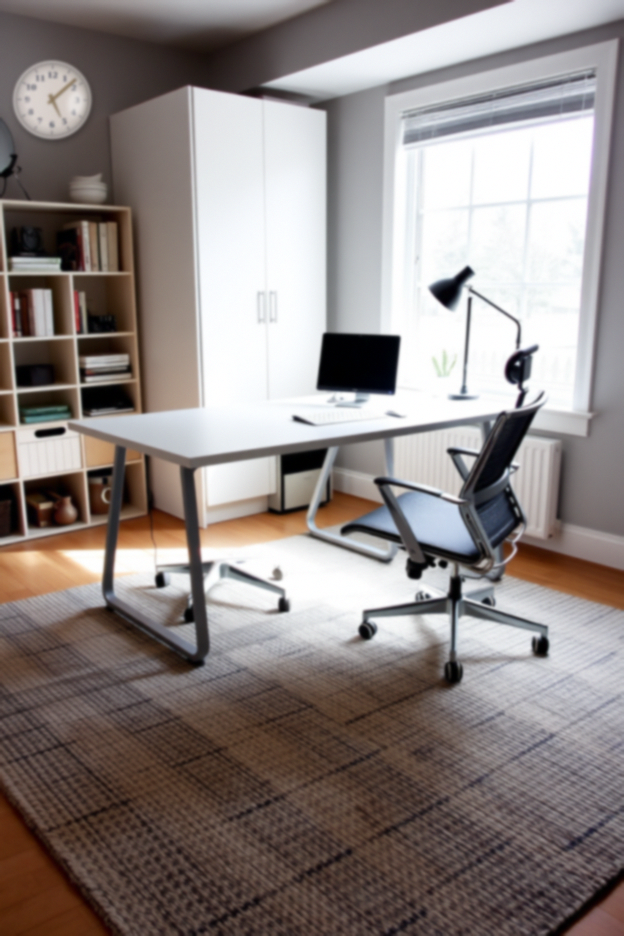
5:08
